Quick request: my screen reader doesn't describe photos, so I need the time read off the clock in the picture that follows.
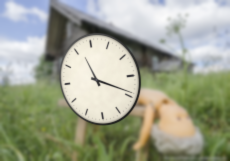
11:19
